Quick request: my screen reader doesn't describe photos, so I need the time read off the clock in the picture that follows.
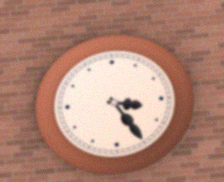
3:25
